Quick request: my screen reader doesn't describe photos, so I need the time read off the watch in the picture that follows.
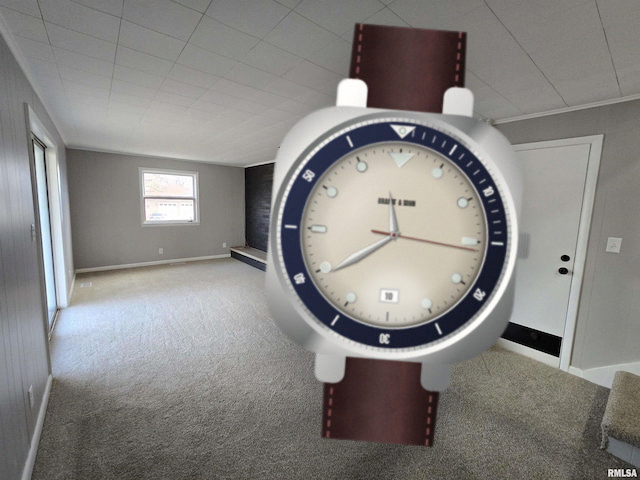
11:39:16
